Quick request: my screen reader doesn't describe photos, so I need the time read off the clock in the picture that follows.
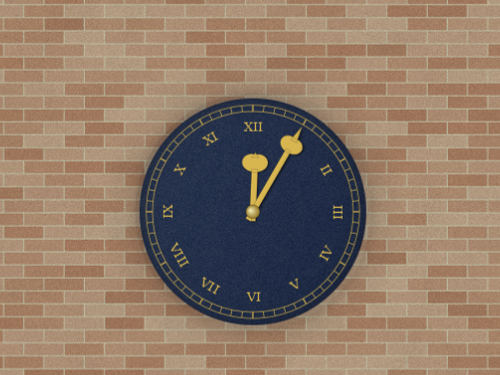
12:05
